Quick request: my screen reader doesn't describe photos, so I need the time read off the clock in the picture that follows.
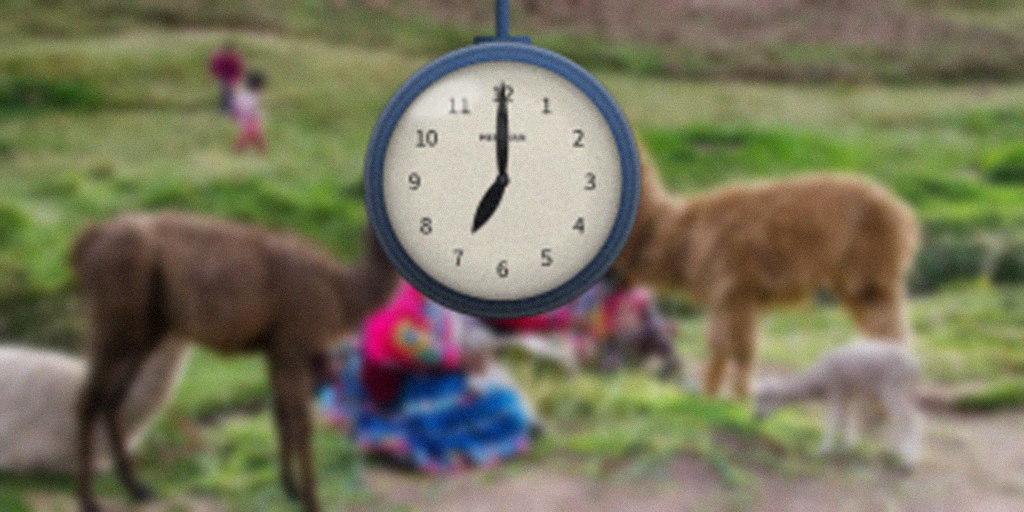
7:00
